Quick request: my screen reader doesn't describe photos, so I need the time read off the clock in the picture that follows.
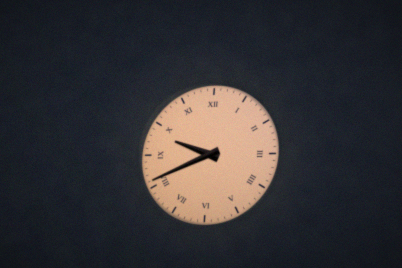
9:41
